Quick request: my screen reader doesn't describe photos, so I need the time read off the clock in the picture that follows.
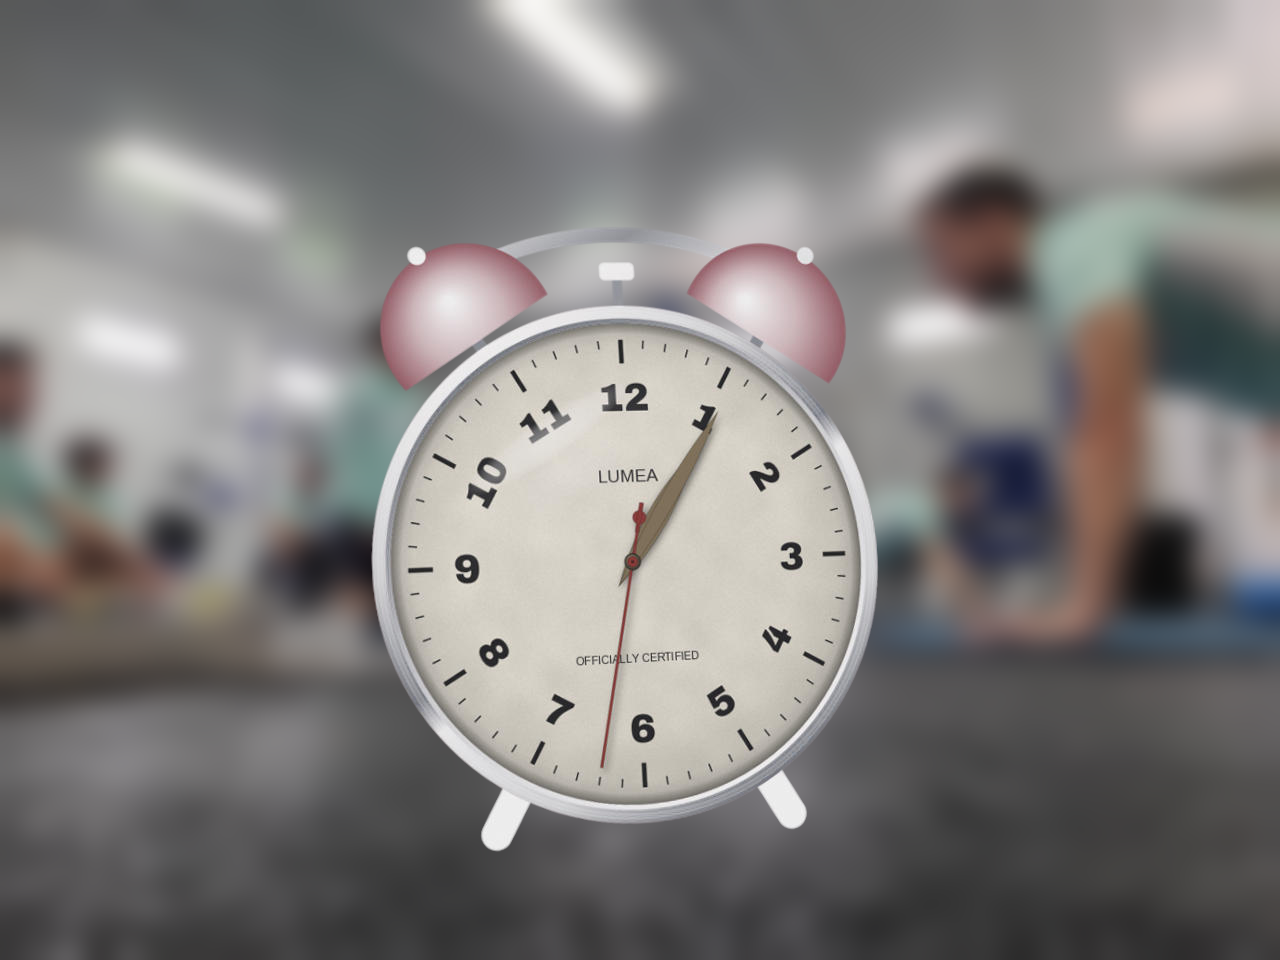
1:05:32
